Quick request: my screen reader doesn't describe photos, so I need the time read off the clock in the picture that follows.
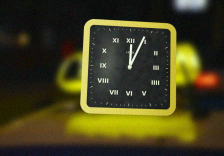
12:04
